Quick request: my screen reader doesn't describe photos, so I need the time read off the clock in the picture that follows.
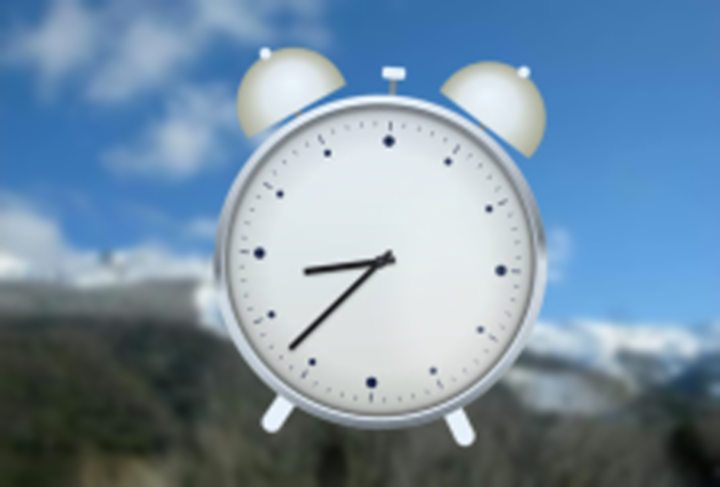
8:37
